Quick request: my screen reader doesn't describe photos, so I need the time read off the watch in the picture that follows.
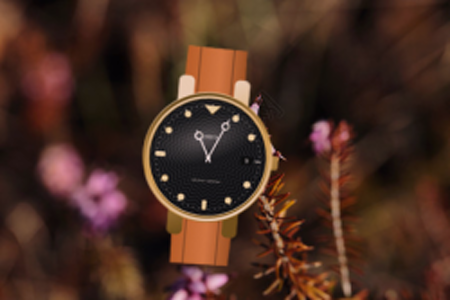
11:04
